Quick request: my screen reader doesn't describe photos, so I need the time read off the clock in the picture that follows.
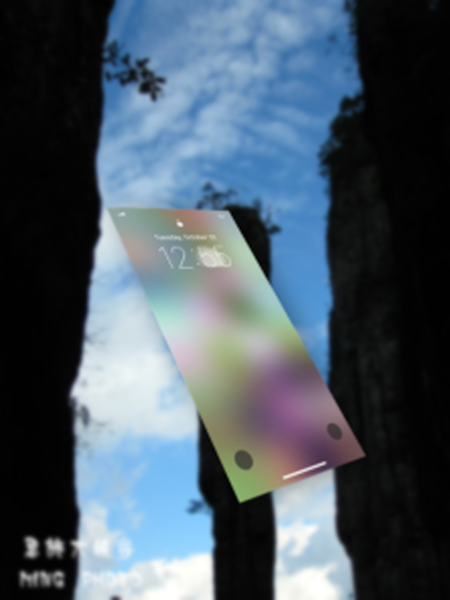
12:55
